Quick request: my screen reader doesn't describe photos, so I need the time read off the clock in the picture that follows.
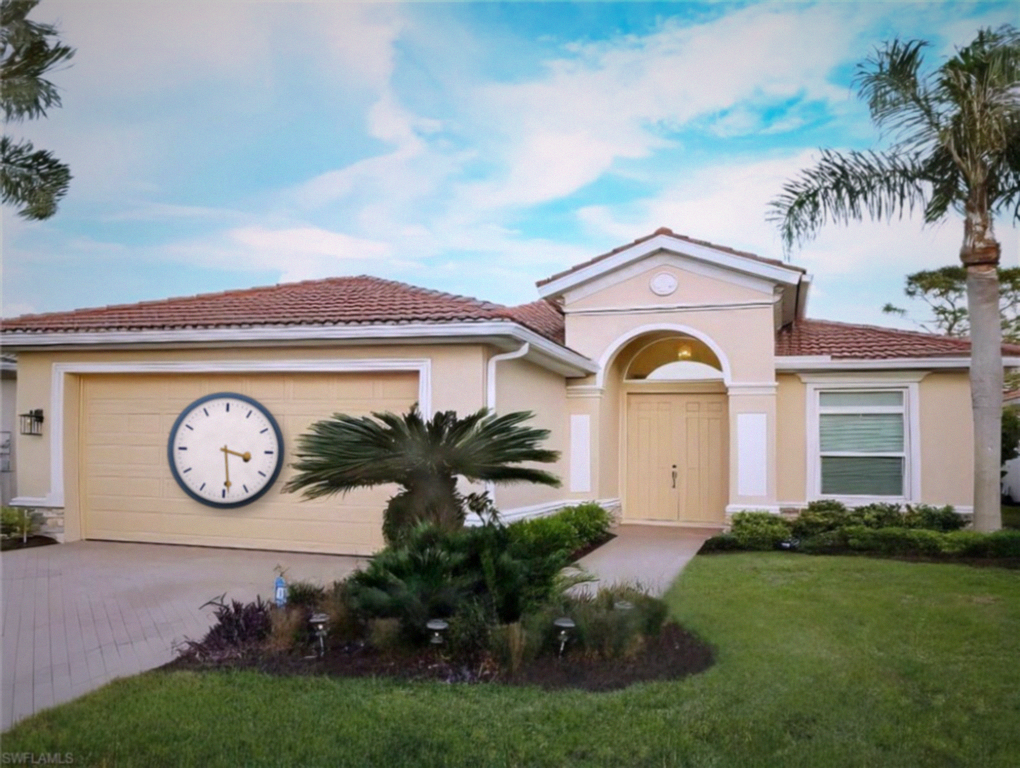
3:29
